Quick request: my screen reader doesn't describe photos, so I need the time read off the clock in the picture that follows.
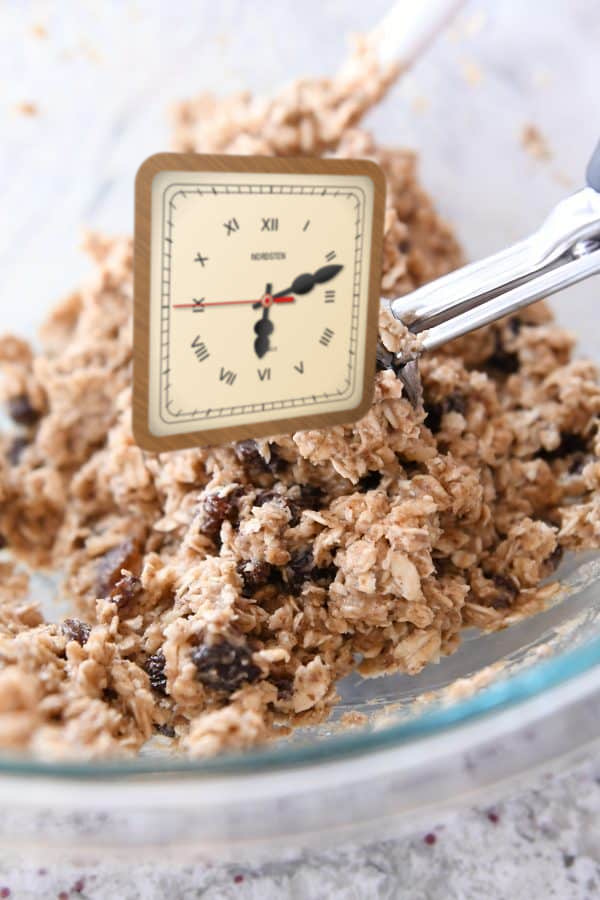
6:11:45
